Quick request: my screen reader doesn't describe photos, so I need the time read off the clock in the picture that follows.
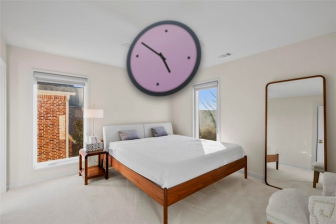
4:50
